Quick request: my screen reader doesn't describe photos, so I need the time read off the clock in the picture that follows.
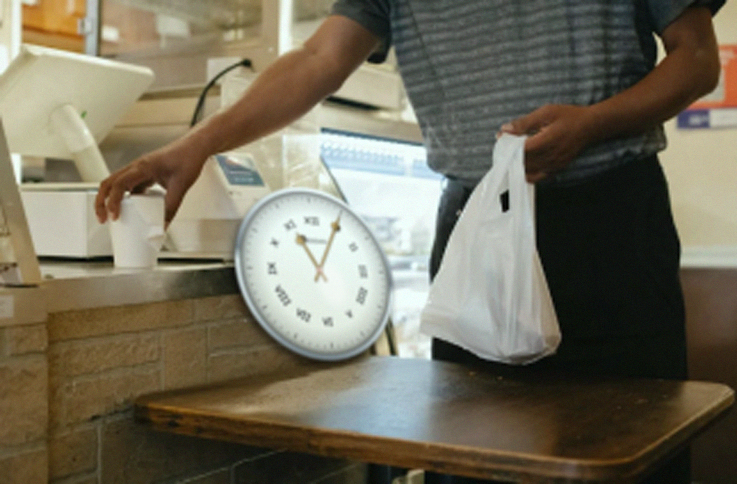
11:05
